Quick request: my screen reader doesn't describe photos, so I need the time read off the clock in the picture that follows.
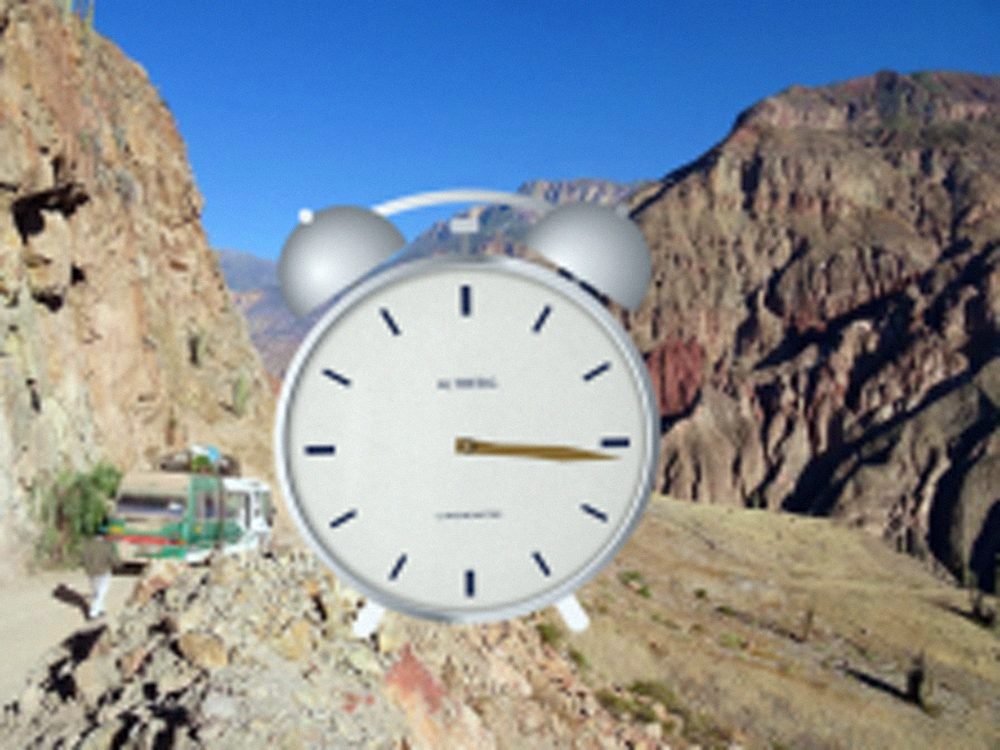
3:16
